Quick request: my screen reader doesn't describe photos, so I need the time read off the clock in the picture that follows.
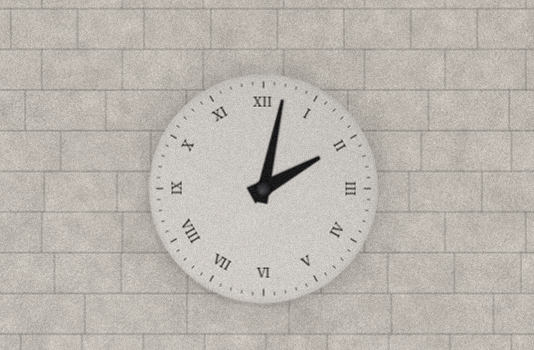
2:02
